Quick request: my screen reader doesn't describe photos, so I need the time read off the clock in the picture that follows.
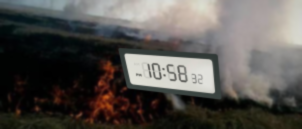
10:58:32
